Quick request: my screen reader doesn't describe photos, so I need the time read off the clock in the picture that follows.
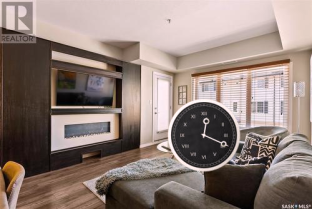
12:19
